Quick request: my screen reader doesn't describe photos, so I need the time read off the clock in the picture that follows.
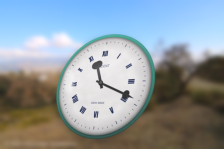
11:19
